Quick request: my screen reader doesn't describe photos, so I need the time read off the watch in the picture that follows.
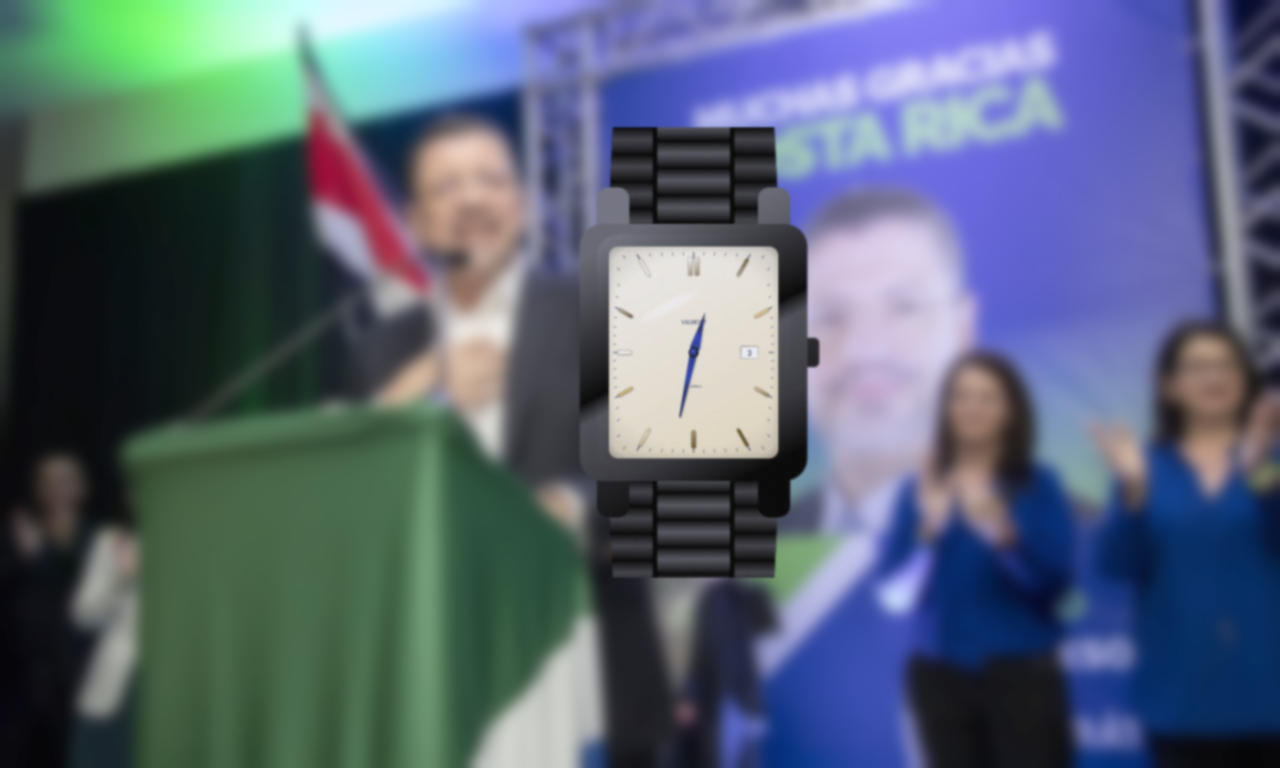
12:32
